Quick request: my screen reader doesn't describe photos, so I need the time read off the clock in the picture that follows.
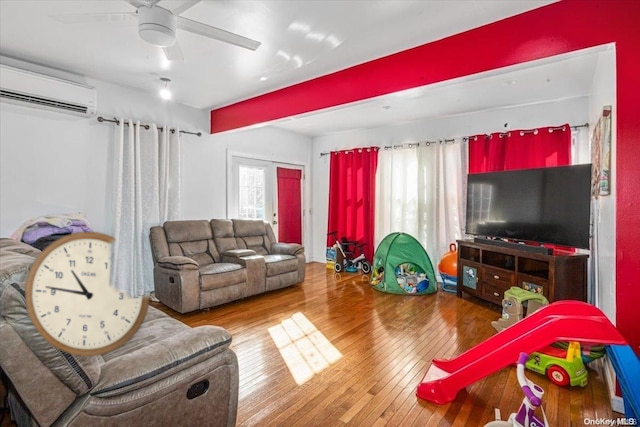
10:46
